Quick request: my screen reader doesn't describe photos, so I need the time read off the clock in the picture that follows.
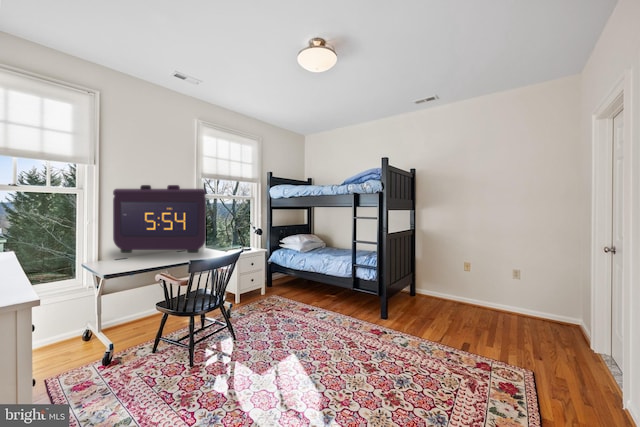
5:54
